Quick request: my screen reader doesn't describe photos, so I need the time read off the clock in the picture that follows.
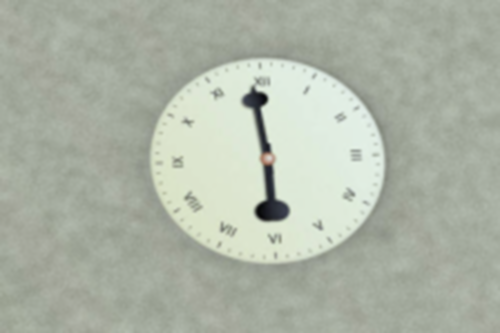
5:59
